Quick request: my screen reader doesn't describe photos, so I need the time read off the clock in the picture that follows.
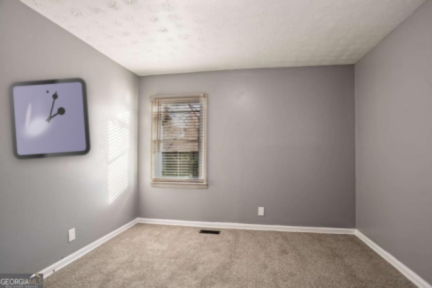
2:03
